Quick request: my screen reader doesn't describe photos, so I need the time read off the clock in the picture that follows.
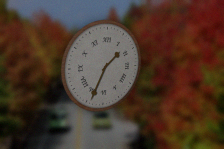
1:34
